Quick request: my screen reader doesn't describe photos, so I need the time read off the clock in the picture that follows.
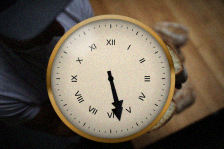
5:28
